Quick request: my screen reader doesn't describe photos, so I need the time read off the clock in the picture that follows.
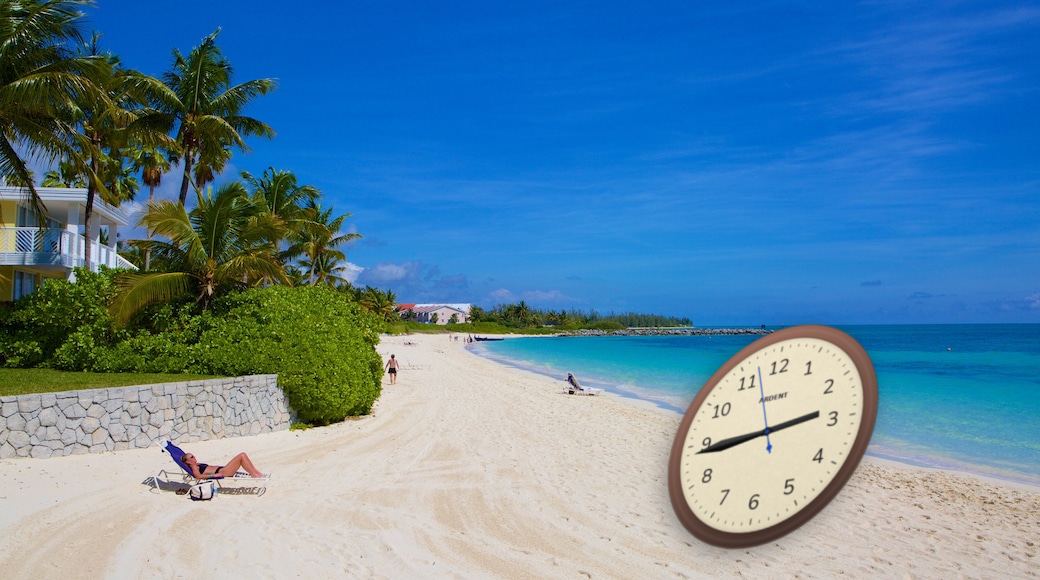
2:43:57
